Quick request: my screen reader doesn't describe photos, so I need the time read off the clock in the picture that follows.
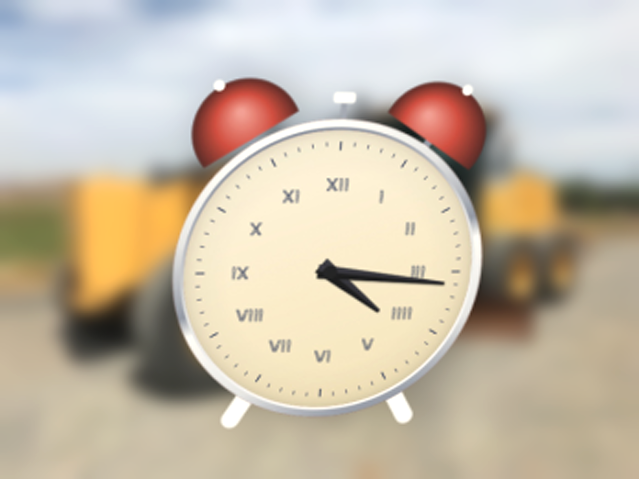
4:16
